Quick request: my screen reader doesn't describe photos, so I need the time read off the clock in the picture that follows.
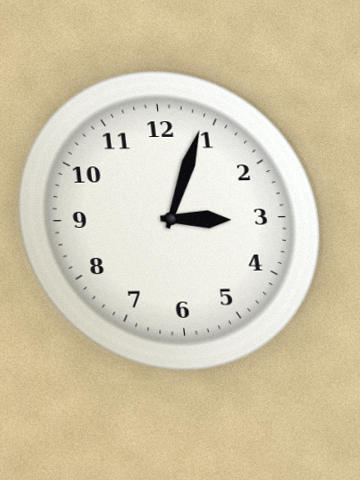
3:04
